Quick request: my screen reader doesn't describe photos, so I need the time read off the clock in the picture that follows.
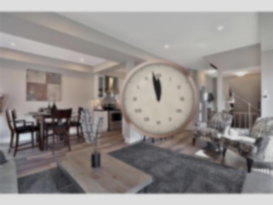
11:58
